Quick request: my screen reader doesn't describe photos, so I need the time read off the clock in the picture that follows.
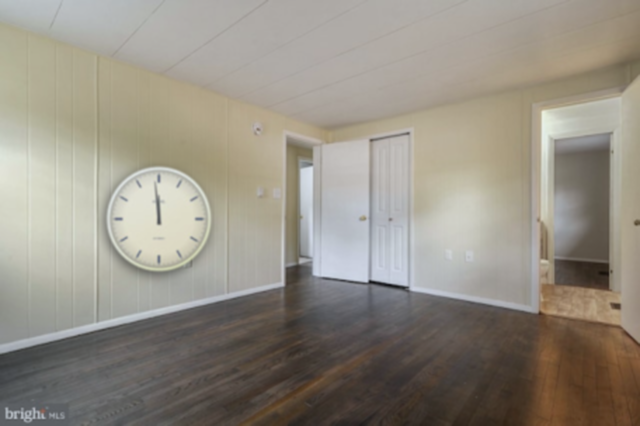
11:59
